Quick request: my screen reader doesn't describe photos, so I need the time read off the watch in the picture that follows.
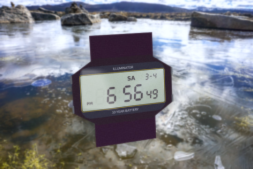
6:56:49
